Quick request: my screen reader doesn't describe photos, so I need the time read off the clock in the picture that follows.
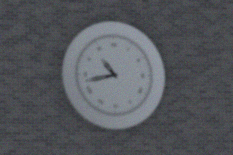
10:43
